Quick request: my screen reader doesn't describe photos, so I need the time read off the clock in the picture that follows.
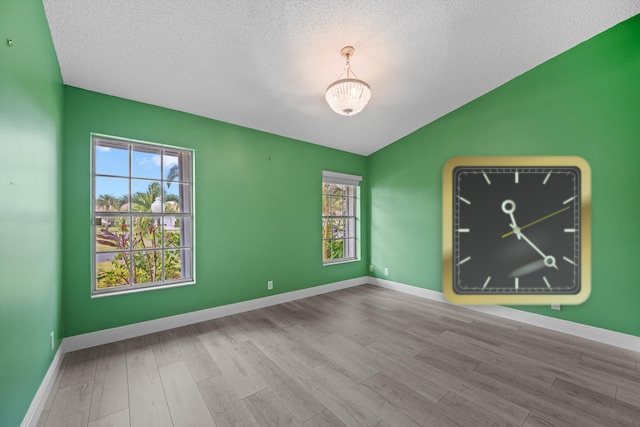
11:22:11
